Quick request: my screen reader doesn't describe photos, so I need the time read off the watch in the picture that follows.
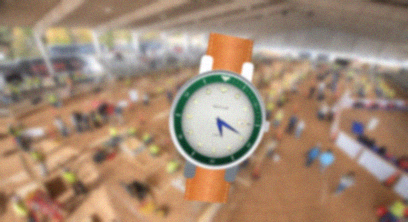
5:19
